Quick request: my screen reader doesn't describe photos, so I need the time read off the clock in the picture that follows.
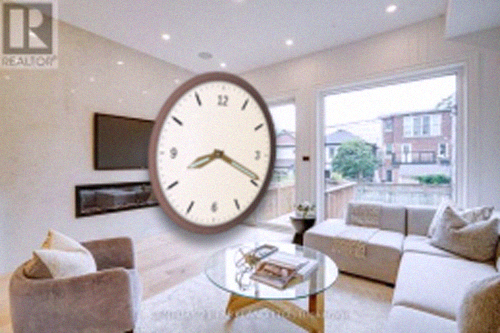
8:19
